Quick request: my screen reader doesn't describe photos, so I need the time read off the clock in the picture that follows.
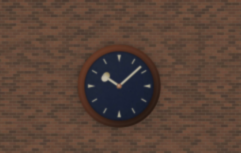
10:08
